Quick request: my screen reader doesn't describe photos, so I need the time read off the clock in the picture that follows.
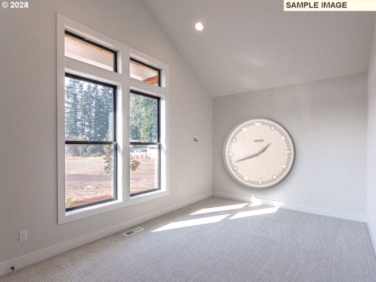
1:42
